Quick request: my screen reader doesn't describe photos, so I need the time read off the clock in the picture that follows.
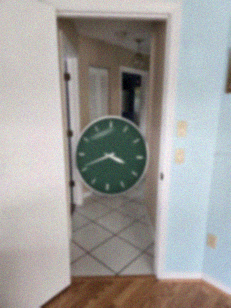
3:41
